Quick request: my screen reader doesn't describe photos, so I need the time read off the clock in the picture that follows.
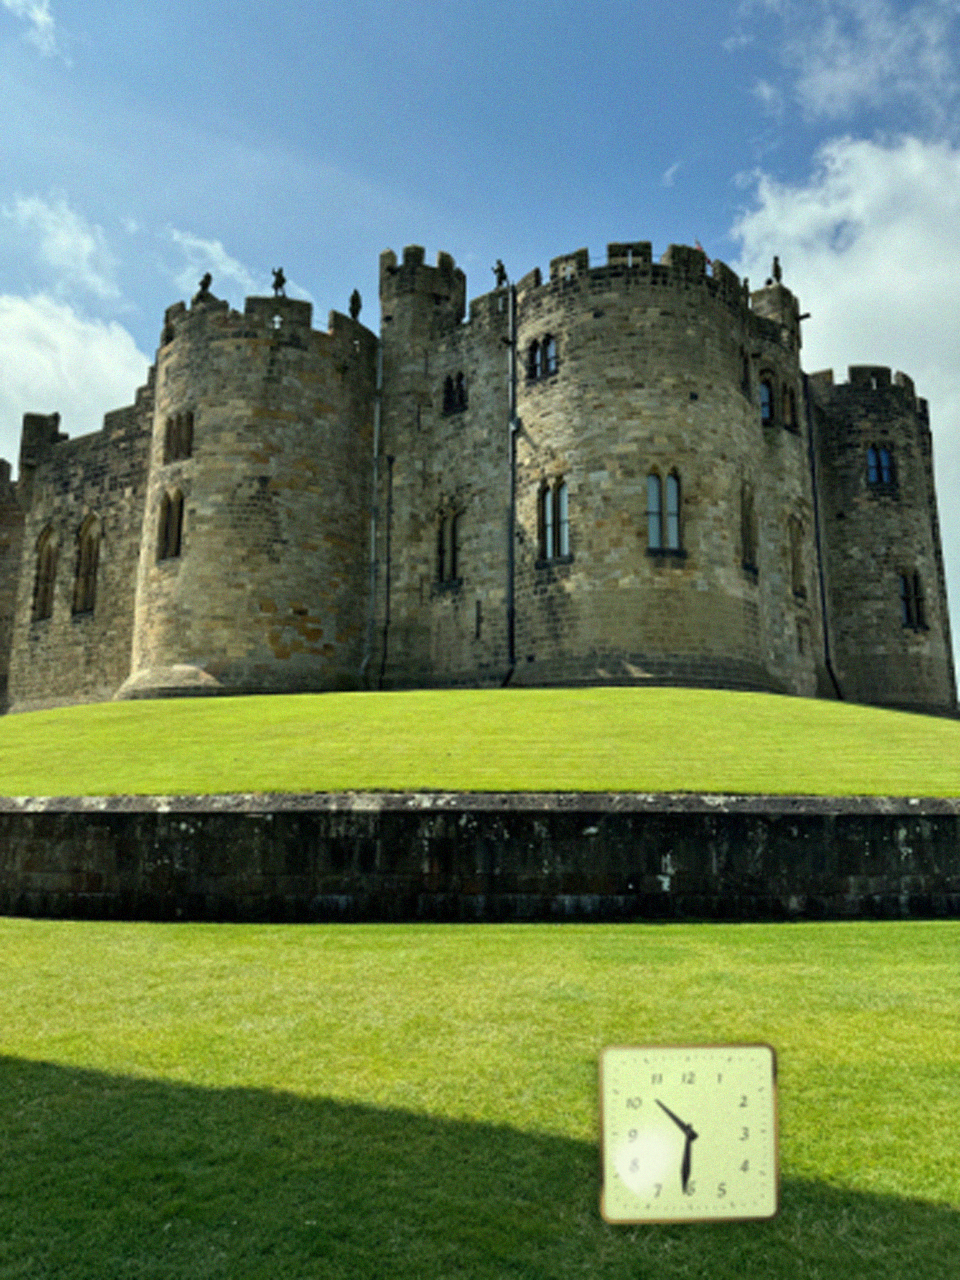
10:31
